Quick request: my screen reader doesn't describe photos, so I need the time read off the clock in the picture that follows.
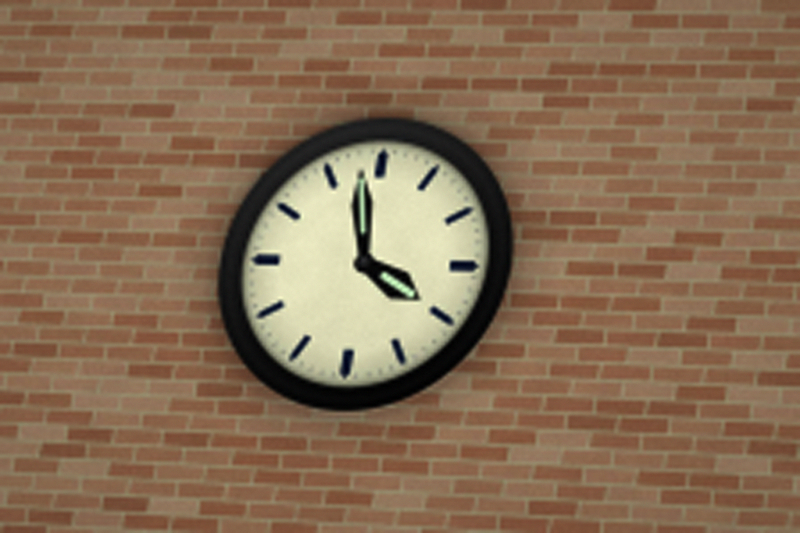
3:58
